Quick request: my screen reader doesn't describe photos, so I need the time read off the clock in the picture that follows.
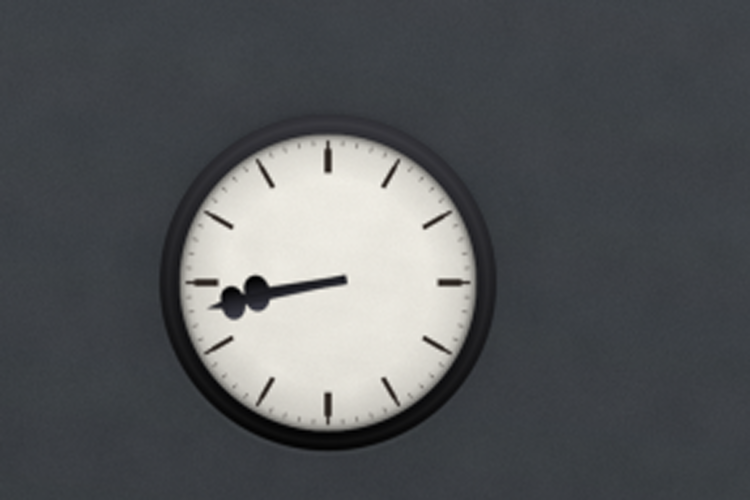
8:43
